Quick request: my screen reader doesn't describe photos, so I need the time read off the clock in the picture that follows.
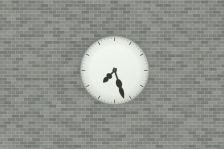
7:27
